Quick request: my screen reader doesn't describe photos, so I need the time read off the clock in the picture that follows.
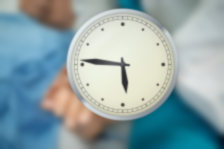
5:46
